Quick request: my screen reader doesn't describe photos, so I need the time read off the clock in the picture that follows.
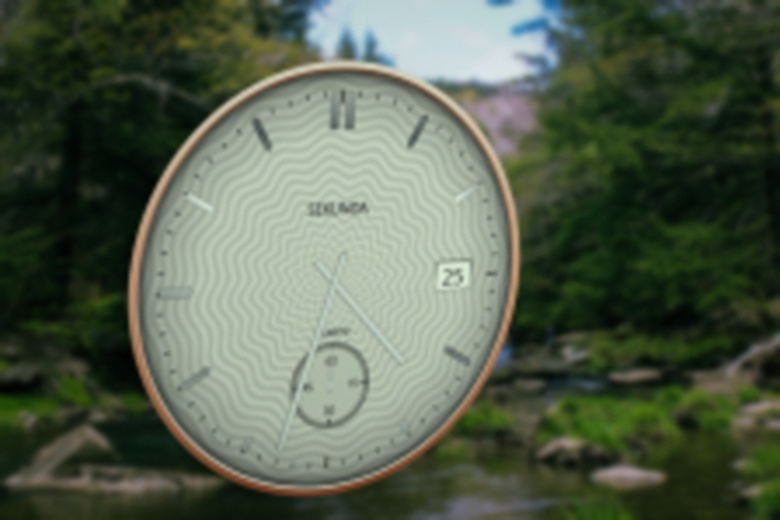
4:33
